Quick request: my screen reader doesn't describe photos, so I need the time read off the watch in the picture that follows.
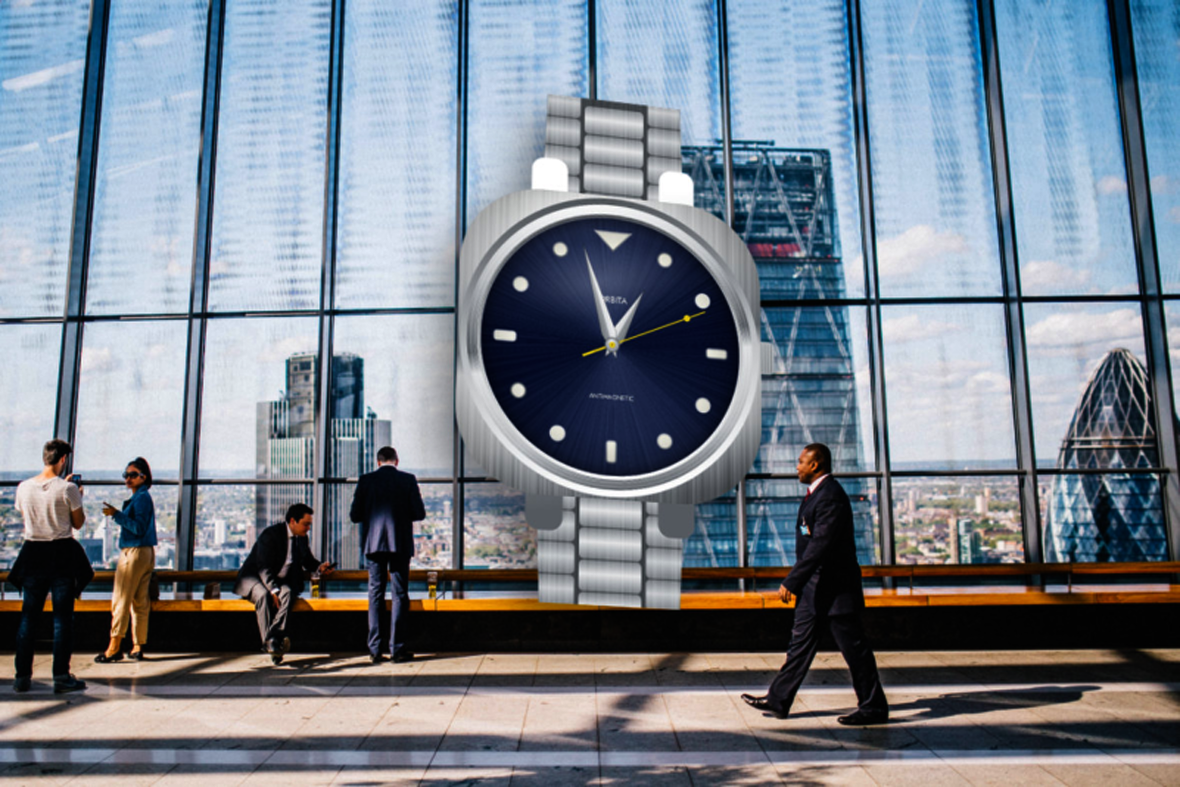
12:57:11
